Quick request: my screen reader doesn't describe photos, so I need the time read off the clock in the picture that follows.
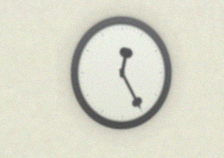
12:25
